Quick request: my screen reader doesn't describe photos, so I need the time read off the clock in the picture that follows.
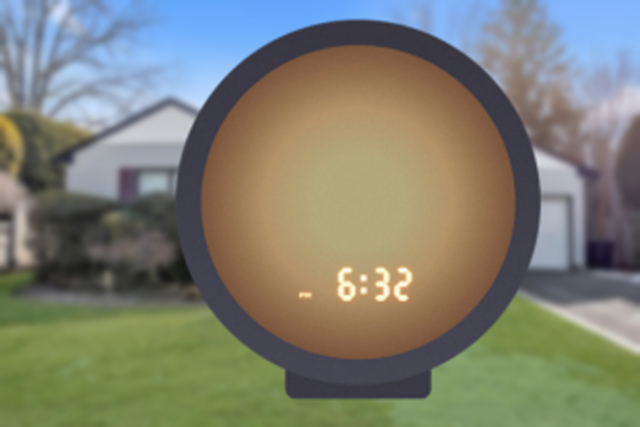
6:32
